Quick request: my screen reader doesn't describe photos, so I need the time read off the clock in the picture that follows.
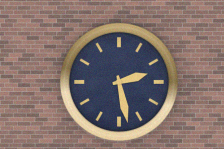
2:28
